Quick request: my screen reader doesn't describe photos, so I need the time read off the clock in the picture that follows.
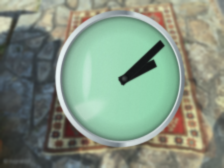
2:08
